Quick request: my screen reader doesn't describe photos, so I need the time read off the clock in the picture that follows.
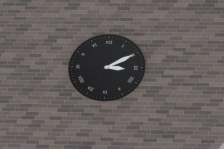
3:10
